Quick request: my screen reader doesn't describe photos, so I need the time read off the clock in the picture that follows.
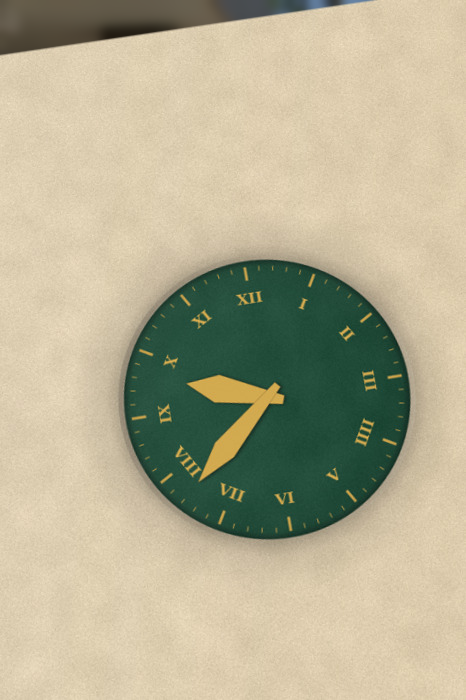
9:38
